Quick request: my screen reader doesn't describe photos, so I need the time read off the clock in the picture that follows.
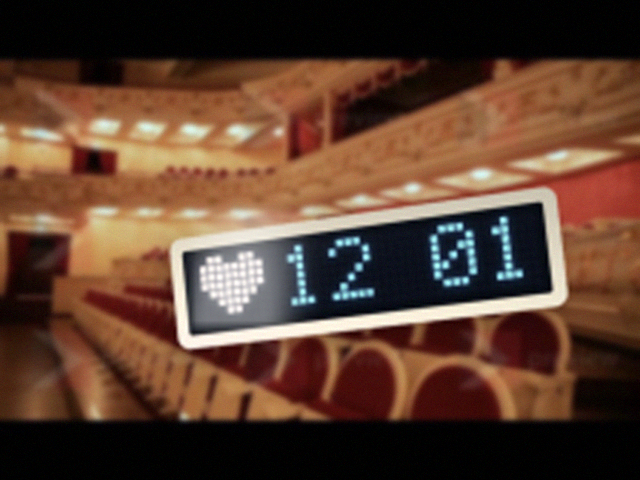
12:01
